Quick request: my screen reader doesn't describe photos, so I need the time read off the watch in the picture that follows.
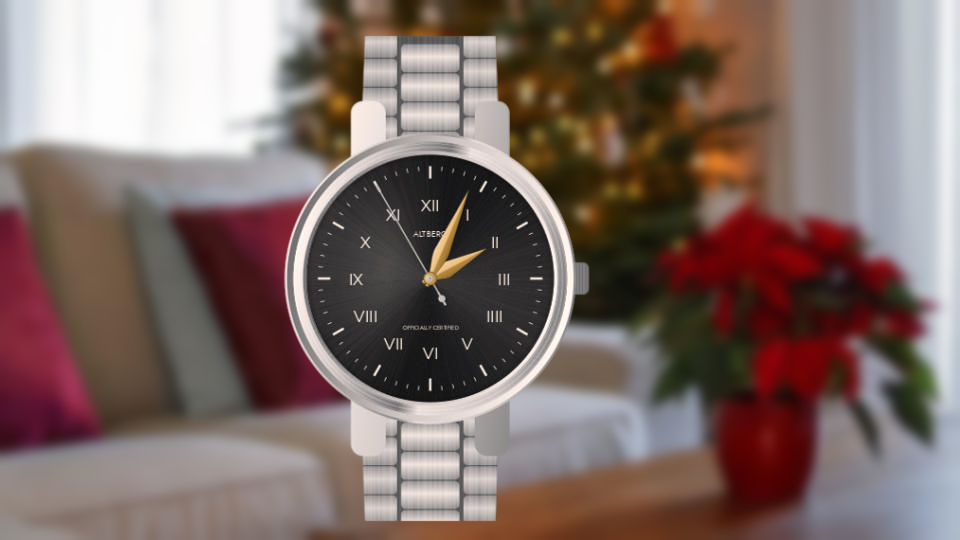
2:03:55
